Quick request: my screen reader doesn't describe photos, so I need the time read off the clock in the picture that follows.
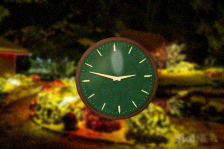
2:48
